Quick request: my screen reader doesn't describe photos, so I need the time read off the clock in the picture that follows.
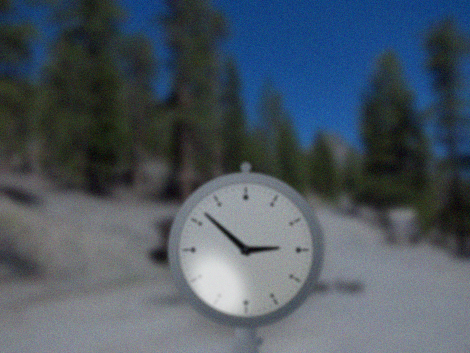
2:52
